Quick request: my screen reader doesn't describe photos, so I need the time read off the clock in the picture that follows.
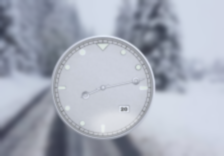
8:13
